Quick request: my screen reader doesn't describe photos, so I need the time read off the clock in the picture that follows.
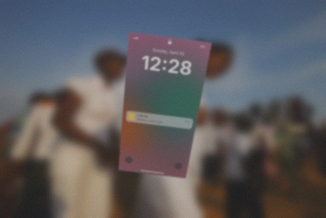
12:28
